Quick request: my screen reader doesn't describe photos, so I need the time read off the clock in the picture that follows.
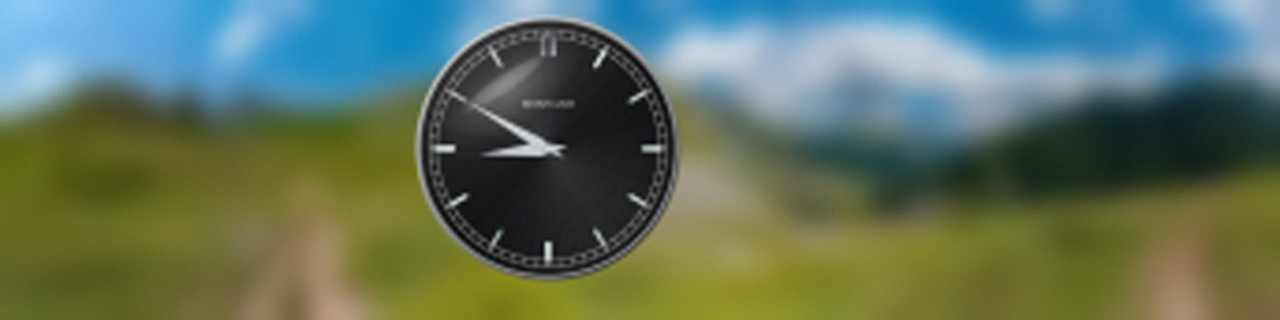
8:50
